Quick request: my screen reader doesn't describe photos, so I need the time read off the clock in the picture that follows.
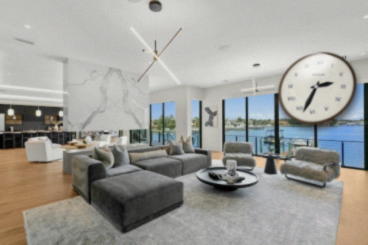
2:33
